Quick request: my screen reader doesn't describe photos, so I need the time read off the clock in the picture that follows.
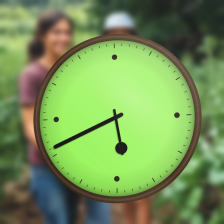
5:41
